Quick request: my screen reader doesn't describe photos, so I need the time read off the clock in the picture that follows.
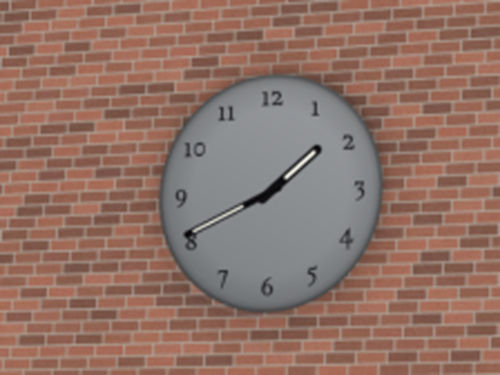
1:41
